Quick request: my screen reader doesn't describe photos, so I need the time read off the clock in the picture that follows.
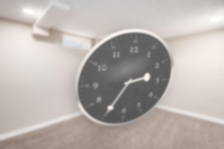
2:35
